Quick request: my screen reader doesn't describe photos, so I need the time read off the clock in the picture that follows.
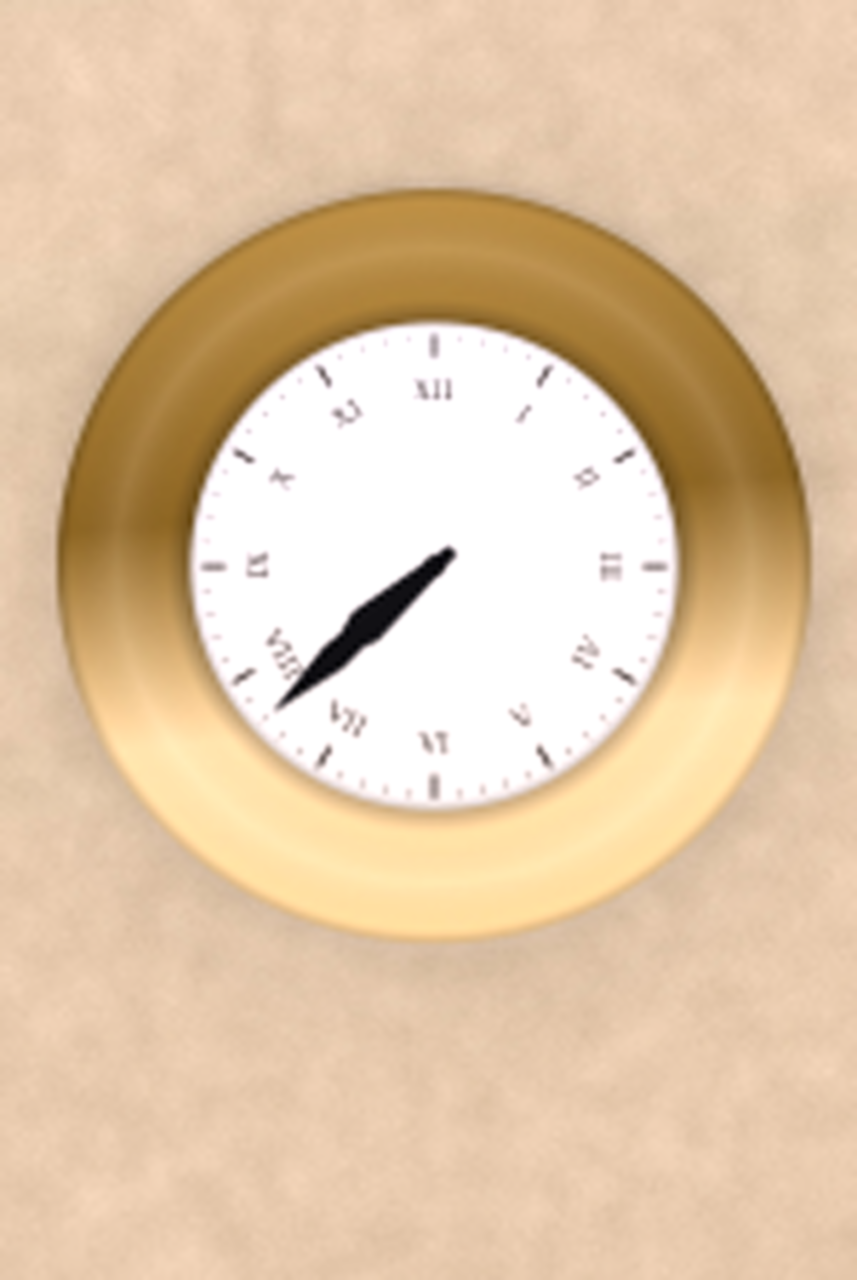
7:38
